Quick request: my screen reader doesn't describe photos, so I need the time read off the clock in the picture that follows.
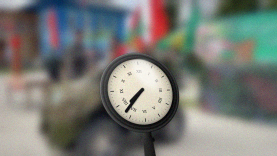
7:37
